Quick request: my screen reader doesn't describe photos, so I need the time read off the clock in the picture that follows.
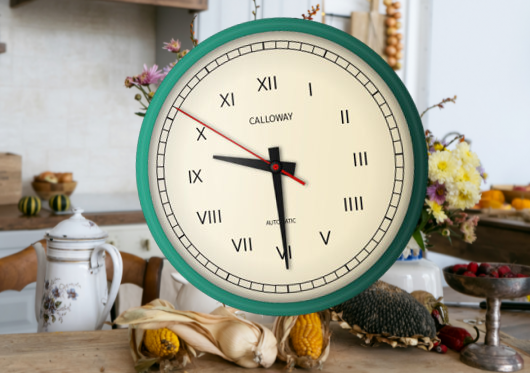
9:29:51
